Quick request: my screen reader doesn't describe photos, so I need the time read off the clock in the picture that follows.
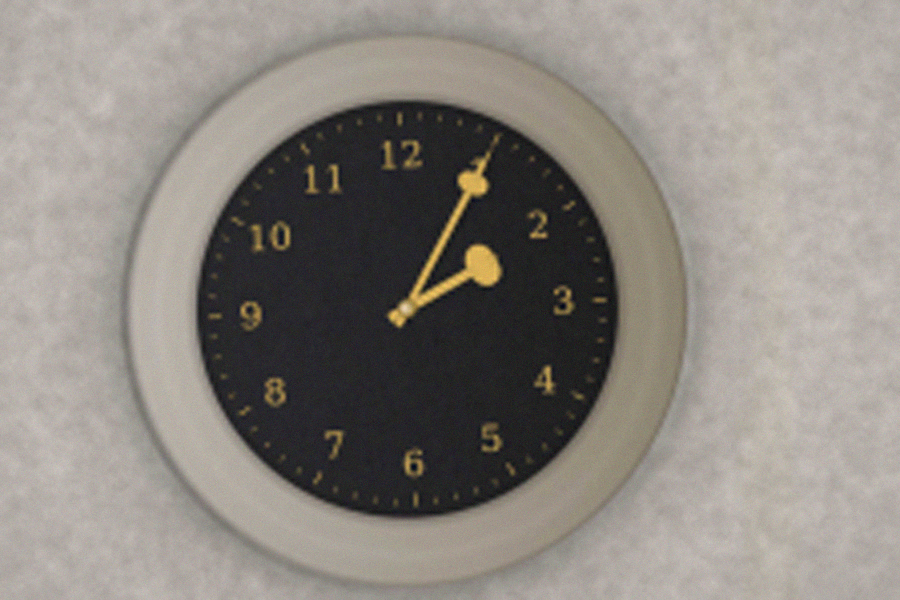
2:05
